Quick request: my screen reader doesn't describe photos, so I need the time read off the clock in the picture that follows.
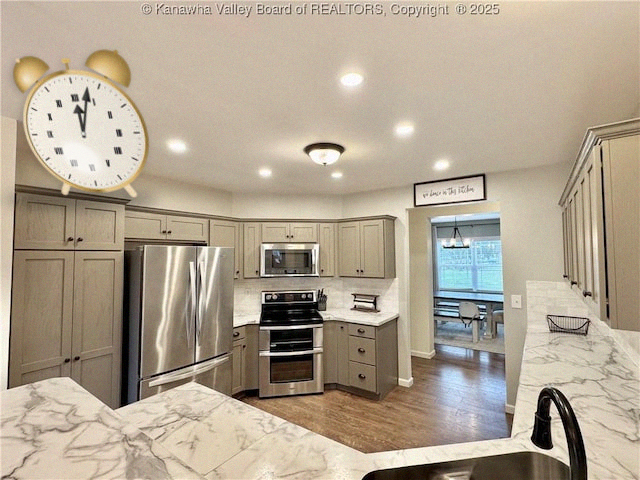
12:03
